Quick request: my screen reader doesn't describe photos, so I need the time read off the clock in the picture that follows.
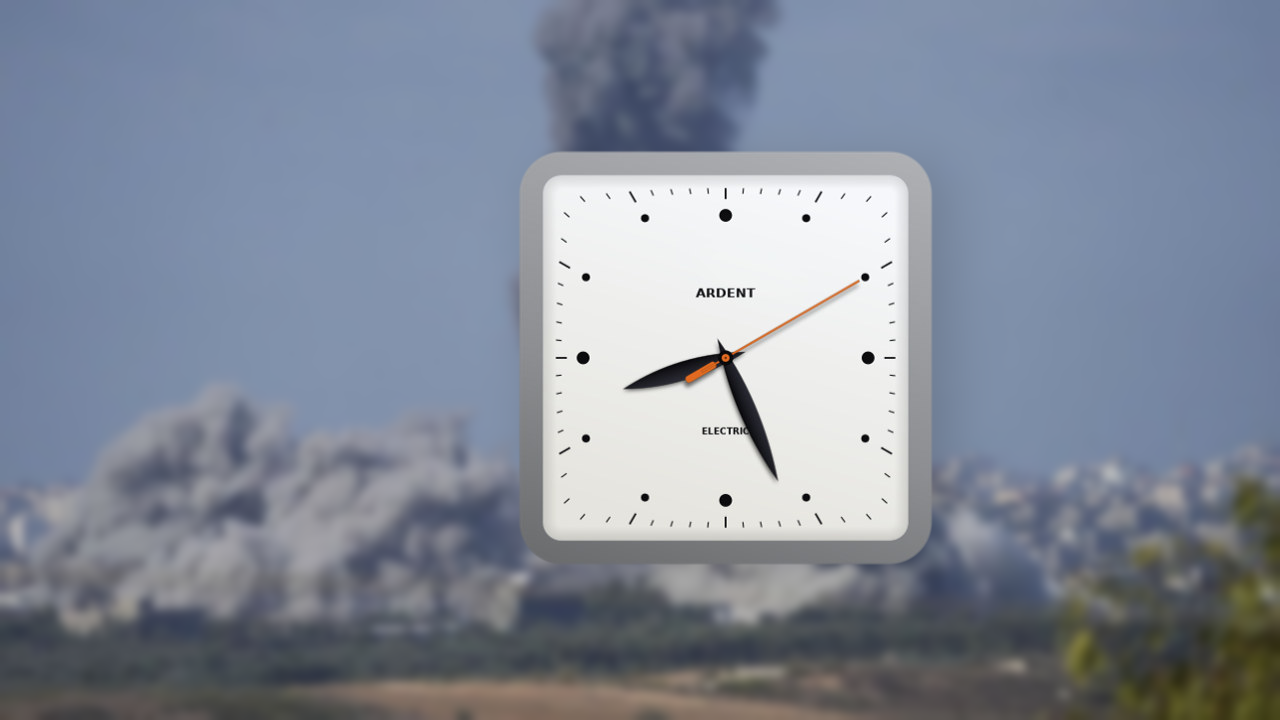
8:26:10
